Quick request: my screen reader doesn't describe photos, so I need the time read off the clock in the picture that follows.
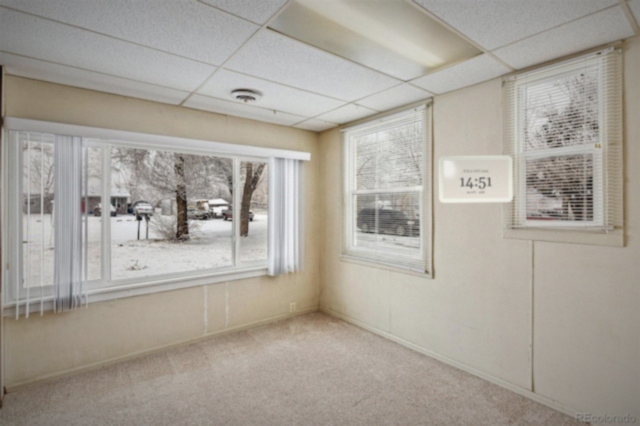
14:51
